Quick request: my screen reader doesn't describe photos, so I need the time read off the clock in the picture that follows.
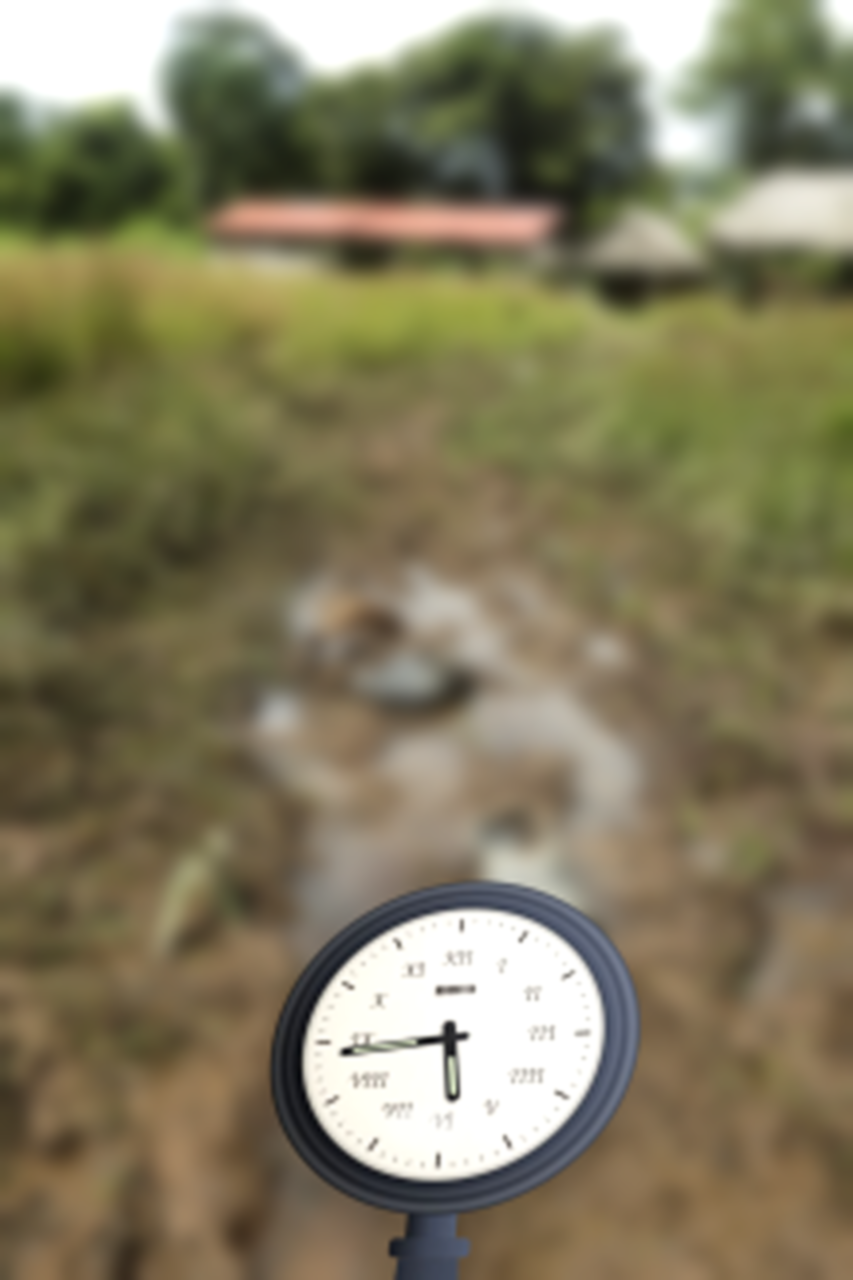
5:44
